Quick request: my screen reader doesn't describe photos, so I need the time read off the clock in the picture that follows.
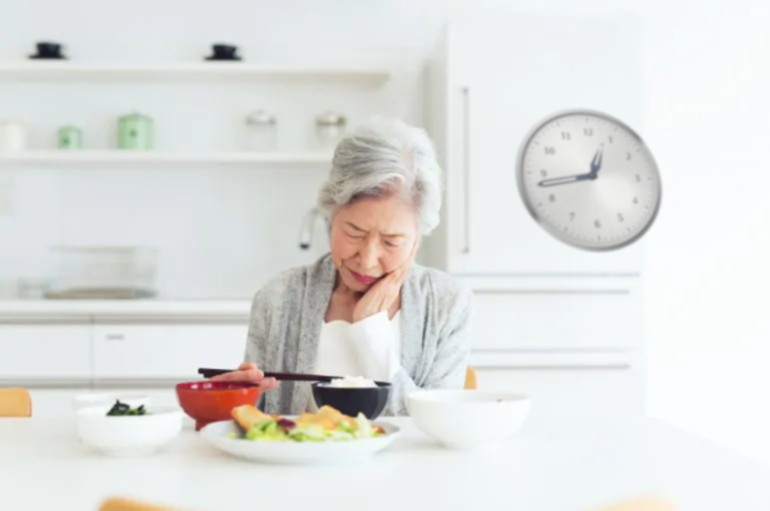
12:43
